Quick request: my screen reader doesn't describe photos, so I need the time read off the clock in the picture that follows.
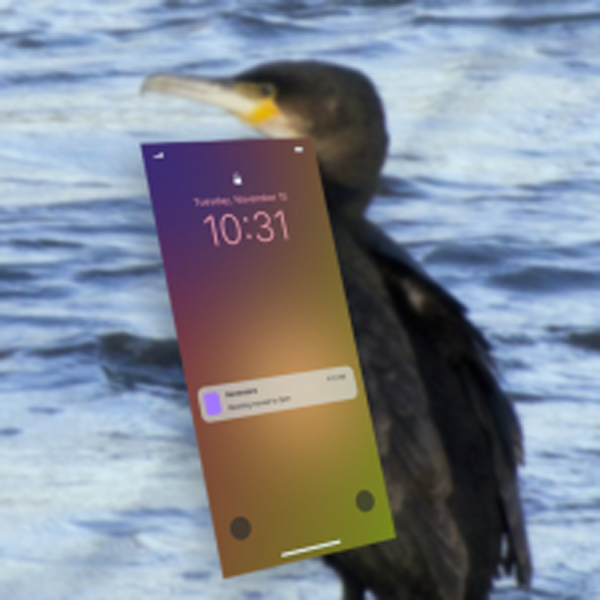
10:31
